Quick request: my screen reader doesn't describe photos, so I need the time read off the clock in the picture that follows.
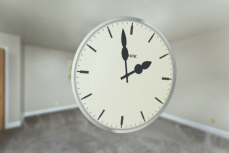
1:58
